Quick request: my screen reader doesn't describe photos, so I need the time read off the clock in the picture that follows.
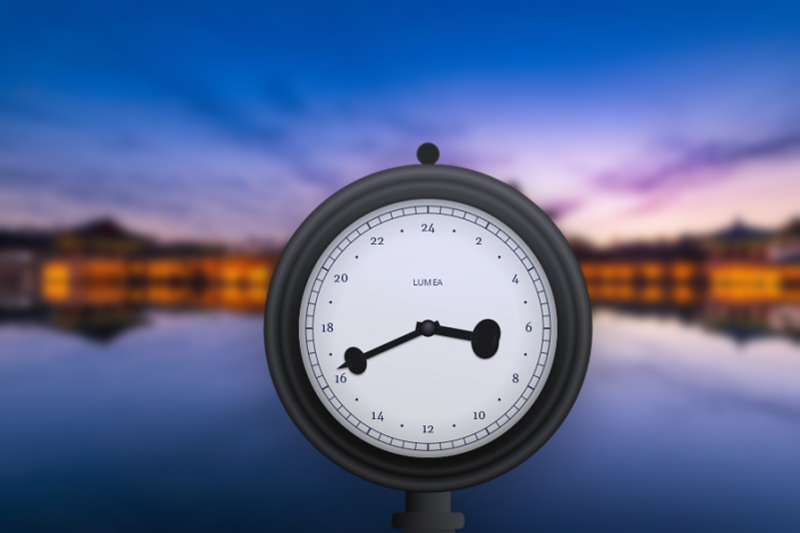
6:41
